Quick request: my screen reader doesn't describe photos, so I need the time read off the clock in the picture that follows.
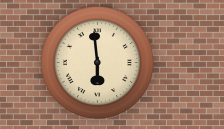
5:59
